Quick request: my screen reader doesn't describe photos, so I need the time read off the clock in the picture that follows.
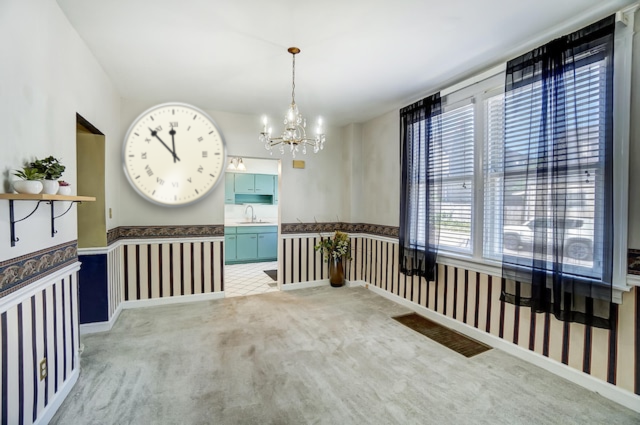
11:53
